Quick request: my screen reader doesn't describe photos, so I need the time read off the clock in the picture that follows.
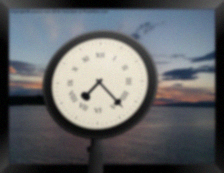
7:23
